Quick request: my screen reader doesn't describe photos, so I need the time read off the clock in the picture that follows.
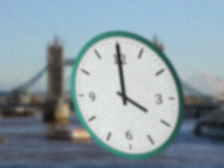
4:00
